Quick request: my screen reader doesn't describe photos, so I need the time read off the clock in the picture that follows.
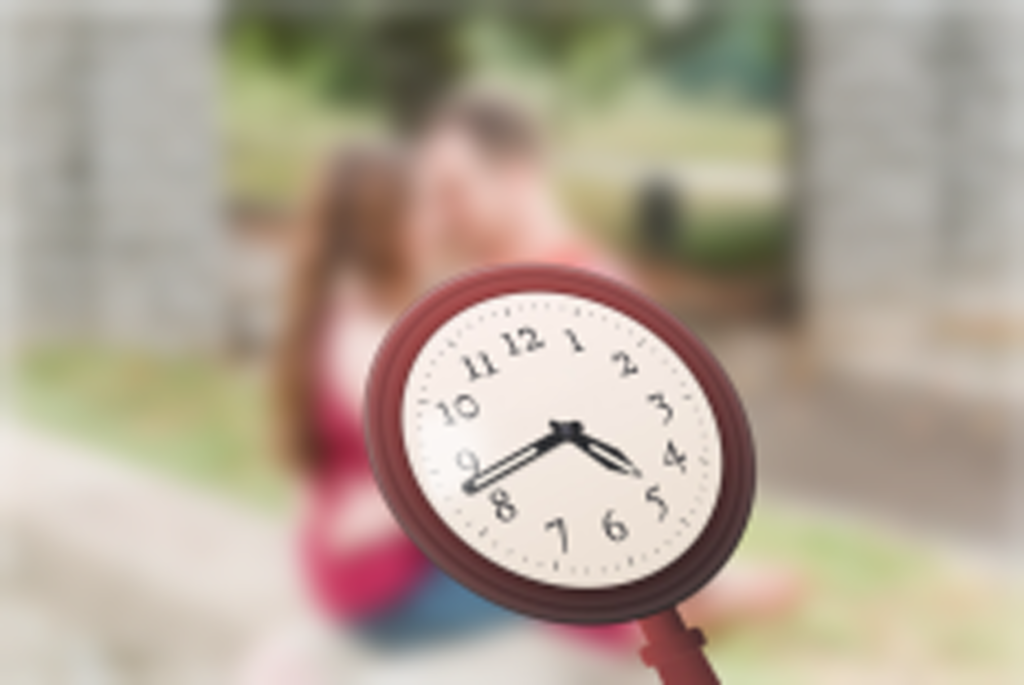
4:43
